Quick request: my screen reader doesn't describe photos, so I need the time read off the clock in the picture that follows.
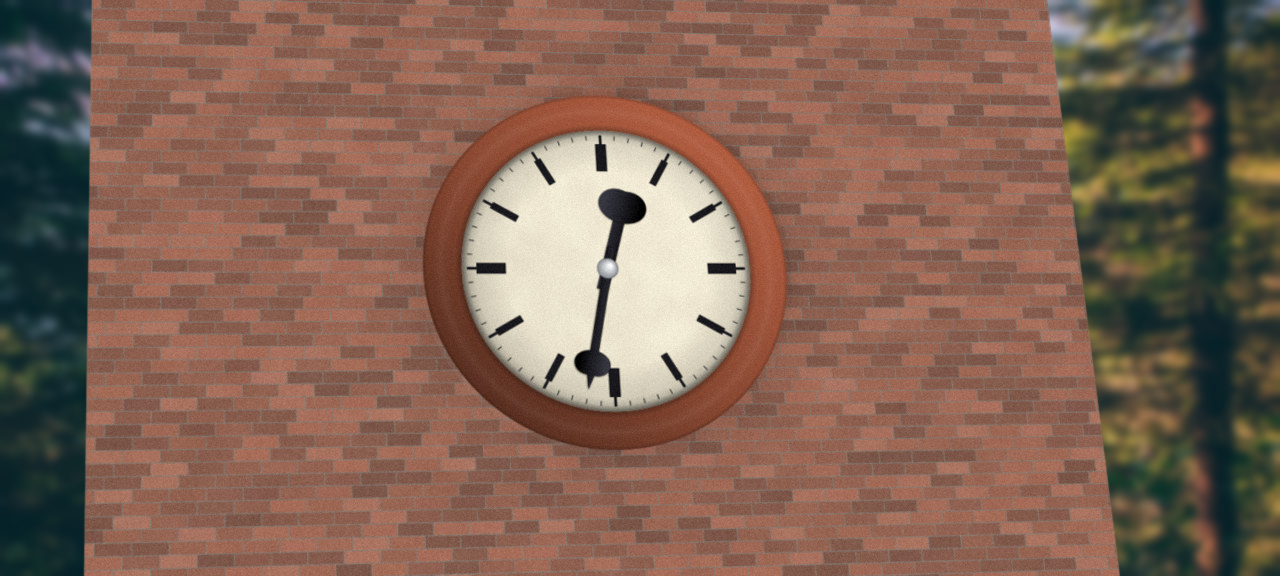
12:32
